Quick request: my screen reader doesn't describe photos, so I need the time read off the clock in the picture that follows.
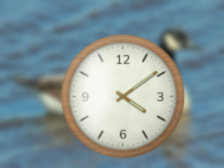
4:09
